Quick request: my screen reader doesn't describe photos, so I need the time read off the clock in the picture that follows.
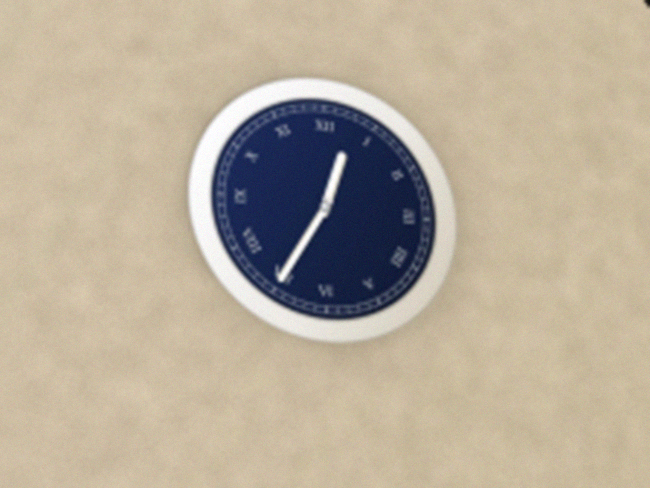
12:35
